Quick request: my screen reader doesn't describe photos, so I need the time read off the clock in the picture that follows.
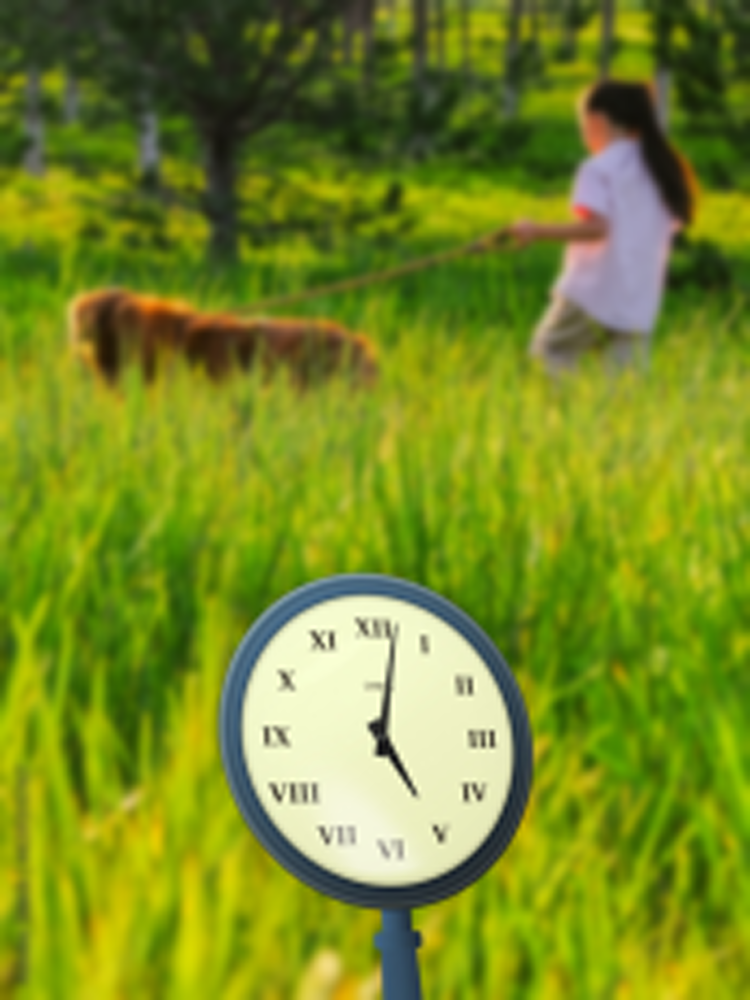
5:02
